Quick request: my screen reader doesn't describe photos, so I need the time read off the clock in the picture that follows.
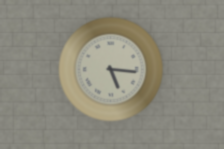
5:16
